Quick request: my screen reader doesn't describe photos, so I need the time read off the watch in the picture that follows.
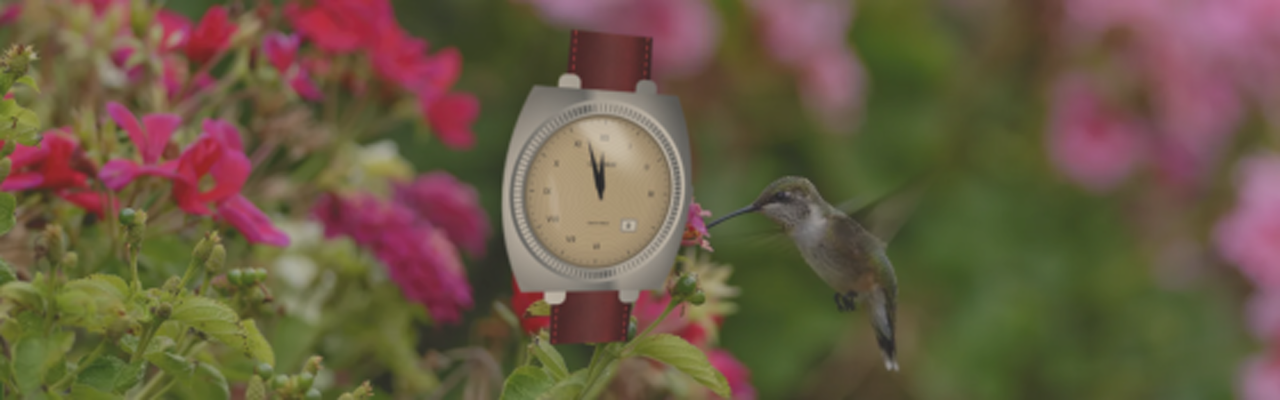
11:57
